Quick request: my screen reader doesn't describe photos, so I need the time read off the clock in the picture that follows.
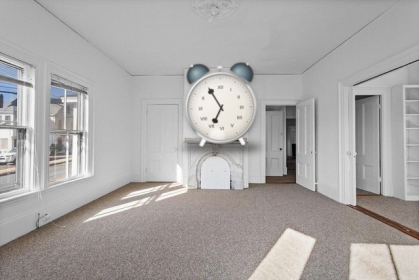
6:55
